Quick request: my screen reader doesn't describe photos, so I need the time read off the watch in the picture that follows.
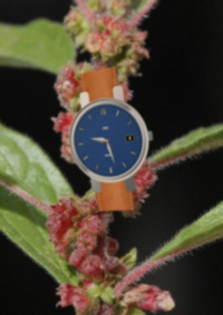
9:28
